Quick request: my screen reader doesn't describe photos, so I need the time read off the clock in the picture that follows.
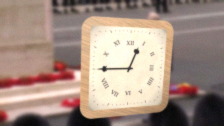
12:45
